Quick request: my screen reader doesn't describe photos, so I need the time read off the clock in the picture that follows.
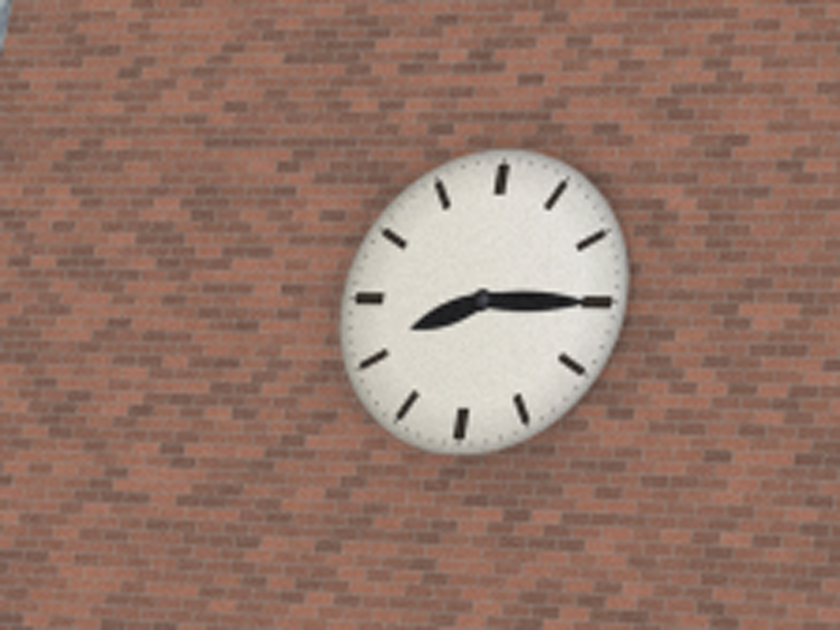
8:15
